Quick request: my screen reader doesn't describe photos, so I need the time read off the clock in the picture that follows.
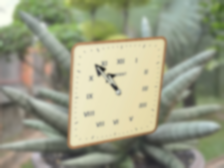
10:53
